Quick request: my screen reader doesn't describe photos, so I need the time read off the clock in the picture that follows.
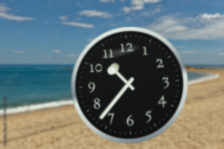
10:37
